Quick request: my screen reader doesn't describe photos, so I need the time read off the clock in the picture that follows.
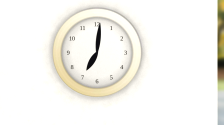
7:01
